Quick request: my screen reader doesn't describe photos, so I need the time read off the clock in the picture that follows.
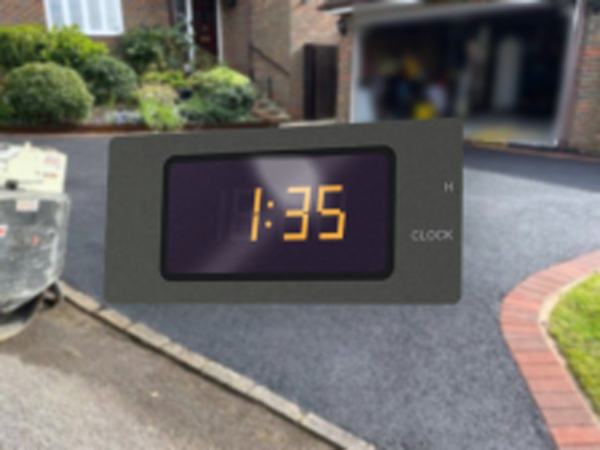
1:35
